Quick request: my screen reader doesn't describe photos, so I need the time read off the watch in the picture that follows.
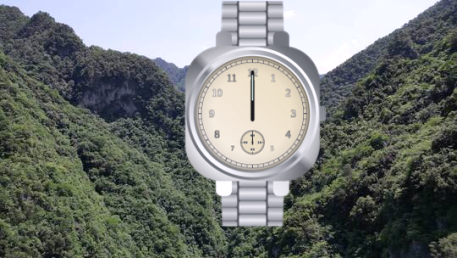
12:00
